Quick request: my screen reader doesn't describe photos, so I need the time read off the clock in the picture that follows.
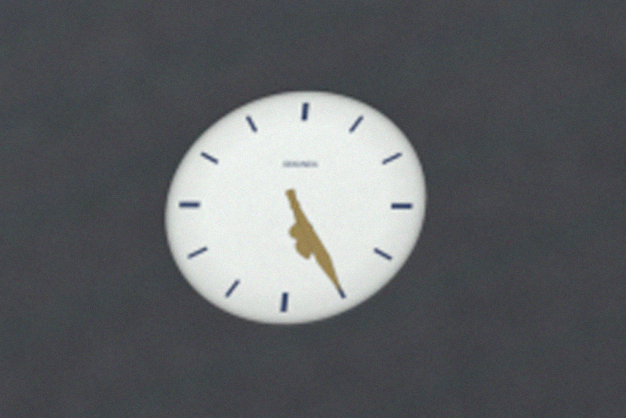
5:25
